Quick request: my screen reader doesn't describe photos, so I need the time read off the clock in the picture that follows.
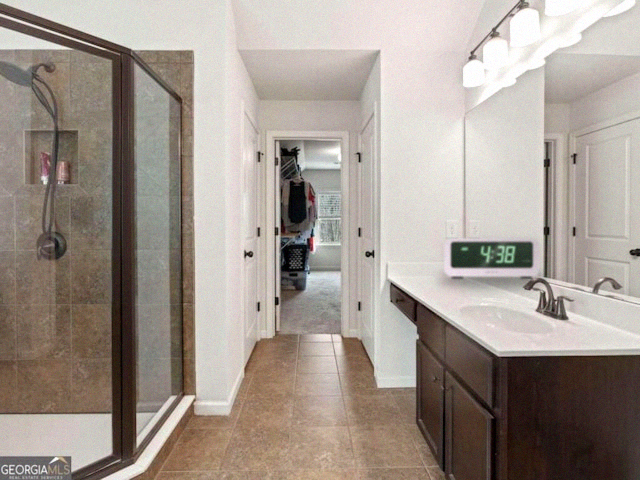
4:38
